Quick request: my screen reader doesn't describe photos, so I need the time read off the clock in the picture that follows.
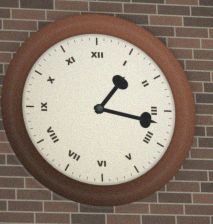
1:17
